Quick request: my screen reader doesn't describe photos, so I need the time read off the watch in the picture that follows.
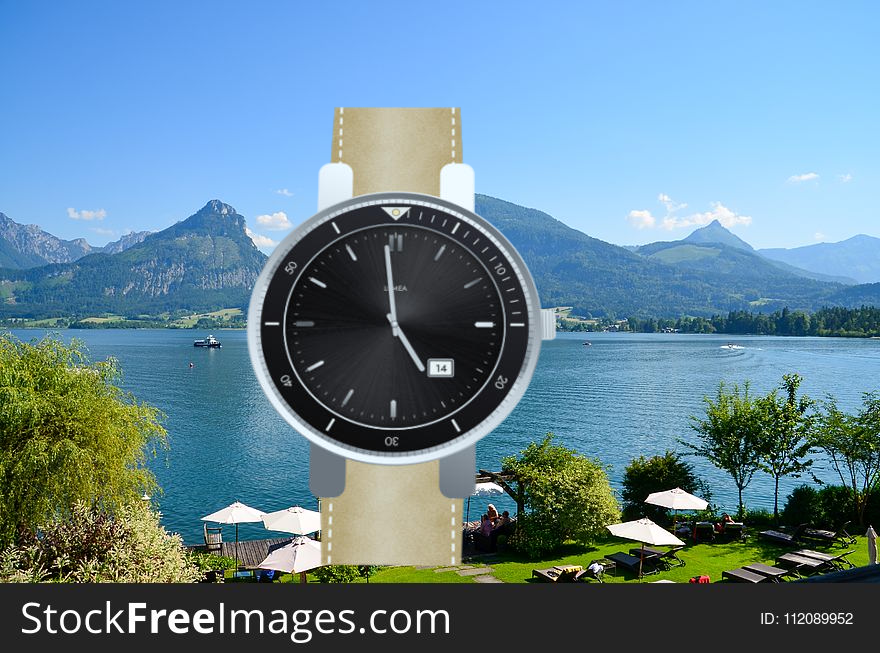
4:59
